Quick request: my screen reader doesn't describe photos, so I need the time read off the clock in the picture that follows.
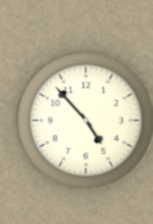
4:53
